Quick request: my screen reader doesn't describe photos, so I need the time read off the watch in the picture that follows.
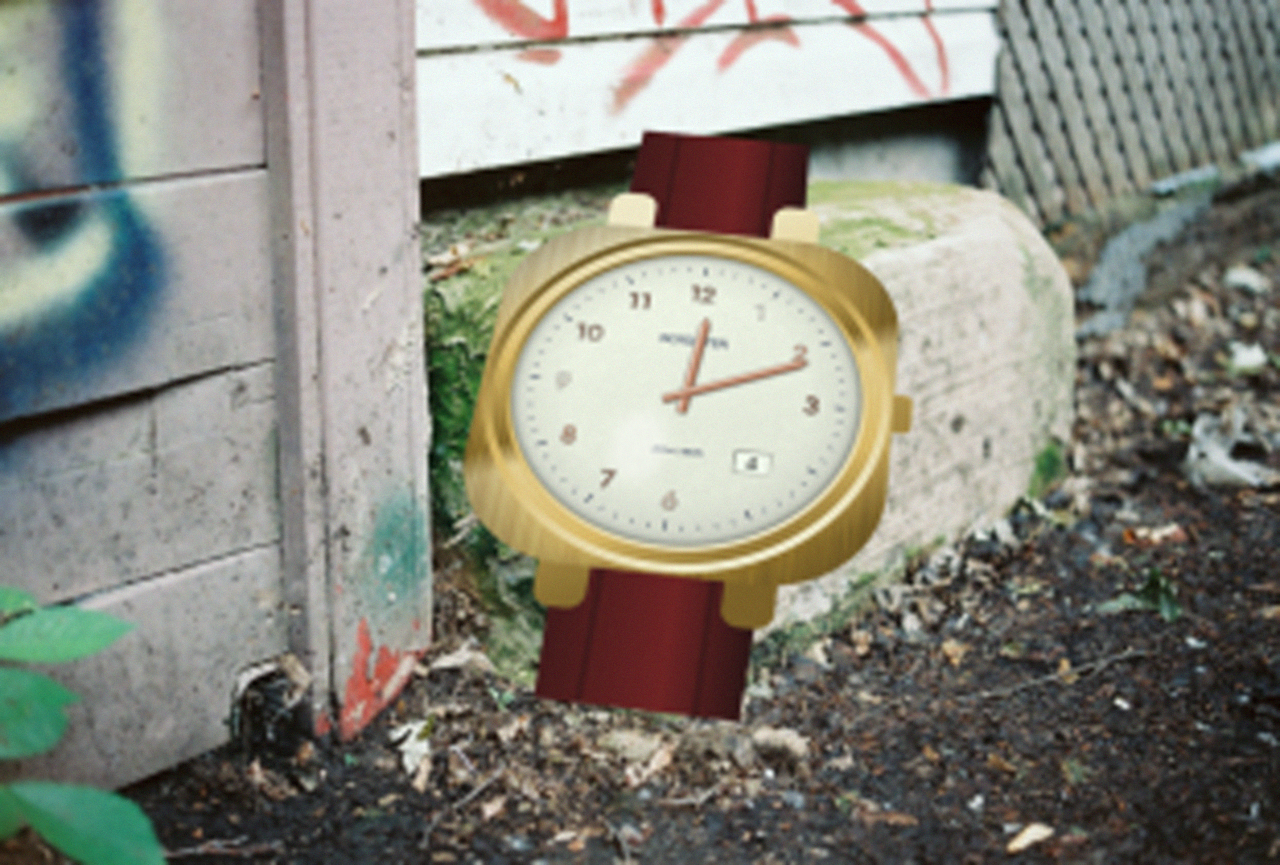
12:11
